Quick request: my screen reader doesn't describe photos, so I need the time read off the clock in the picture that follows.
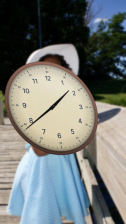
1:39
